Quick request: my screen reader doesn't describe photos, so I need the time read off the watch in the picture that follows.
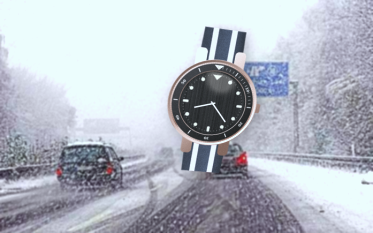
8:23
